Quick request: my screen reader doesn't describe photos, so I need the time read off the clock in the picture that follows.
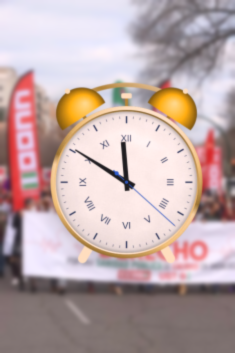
11:50:22
